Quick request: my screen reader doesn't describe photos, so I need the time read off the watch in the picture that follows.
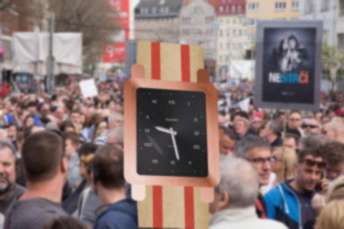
9:28
